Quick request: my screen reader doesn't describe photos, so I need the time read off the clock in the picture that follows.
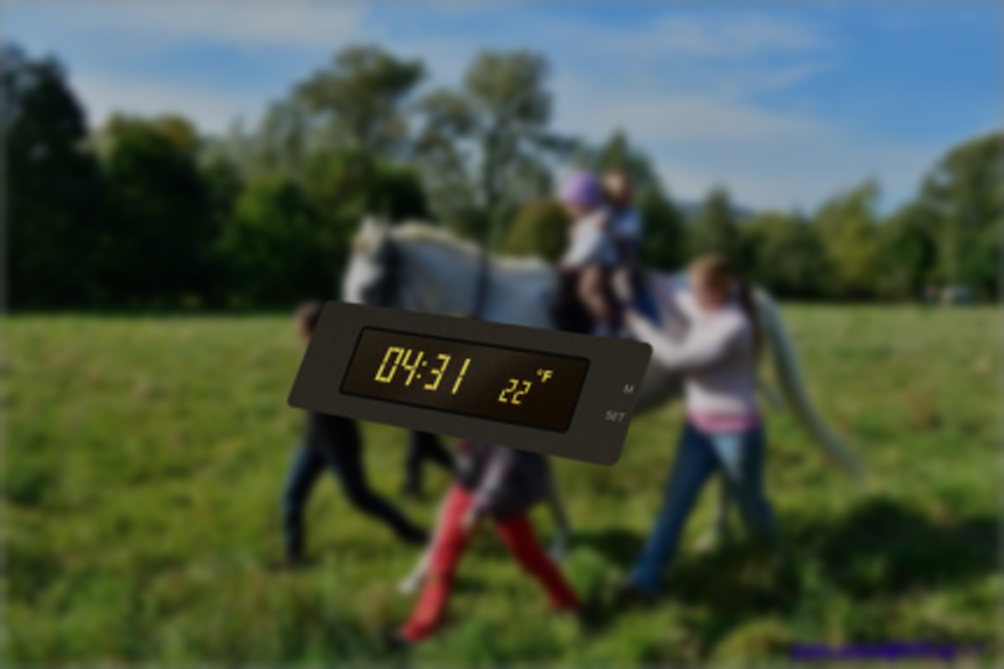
4:31
